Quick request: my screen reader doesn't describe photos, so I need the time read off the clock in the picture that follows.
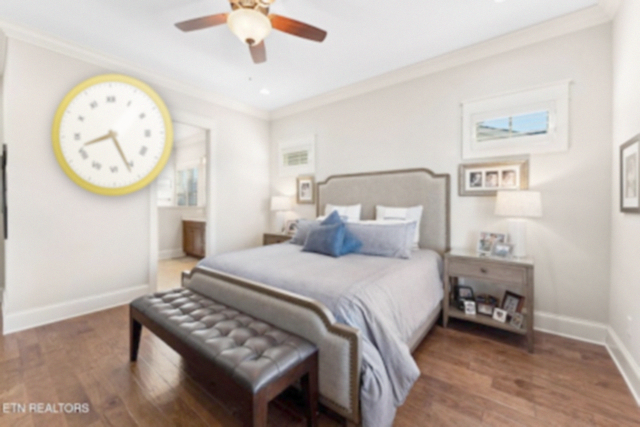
8:26
